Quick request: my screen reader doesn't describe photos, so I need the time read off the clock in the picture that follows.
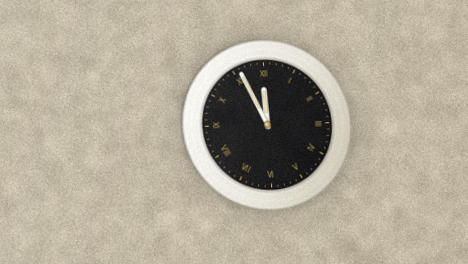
11:56
